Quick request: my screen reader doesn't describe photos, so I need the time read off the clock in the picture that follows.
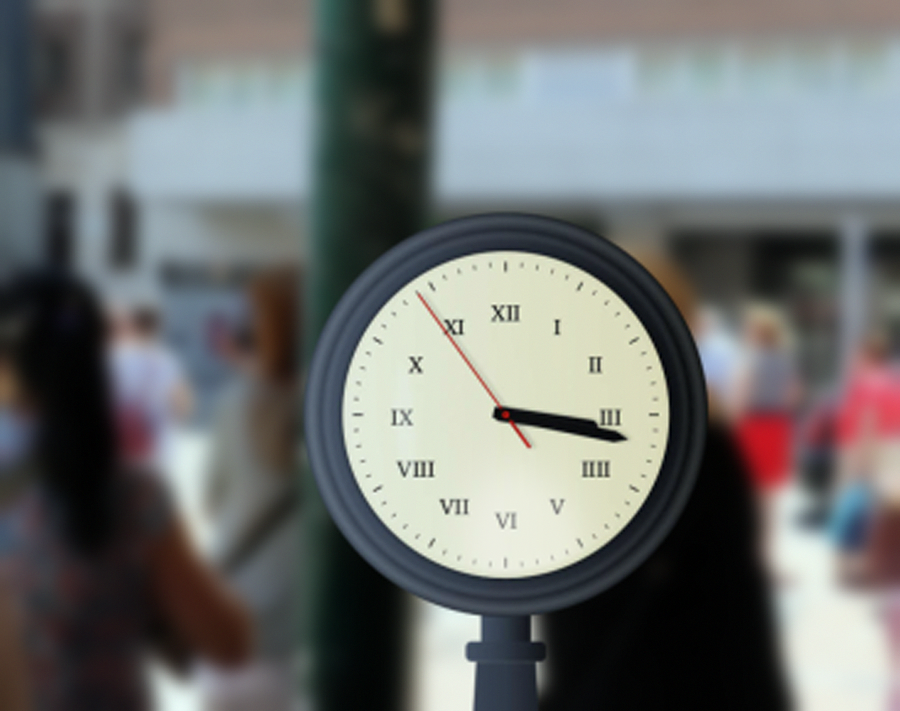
3:16:54
